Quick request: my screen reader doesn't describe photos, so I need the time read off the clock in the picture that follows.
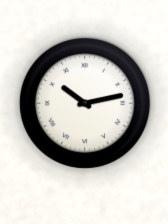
10:13
